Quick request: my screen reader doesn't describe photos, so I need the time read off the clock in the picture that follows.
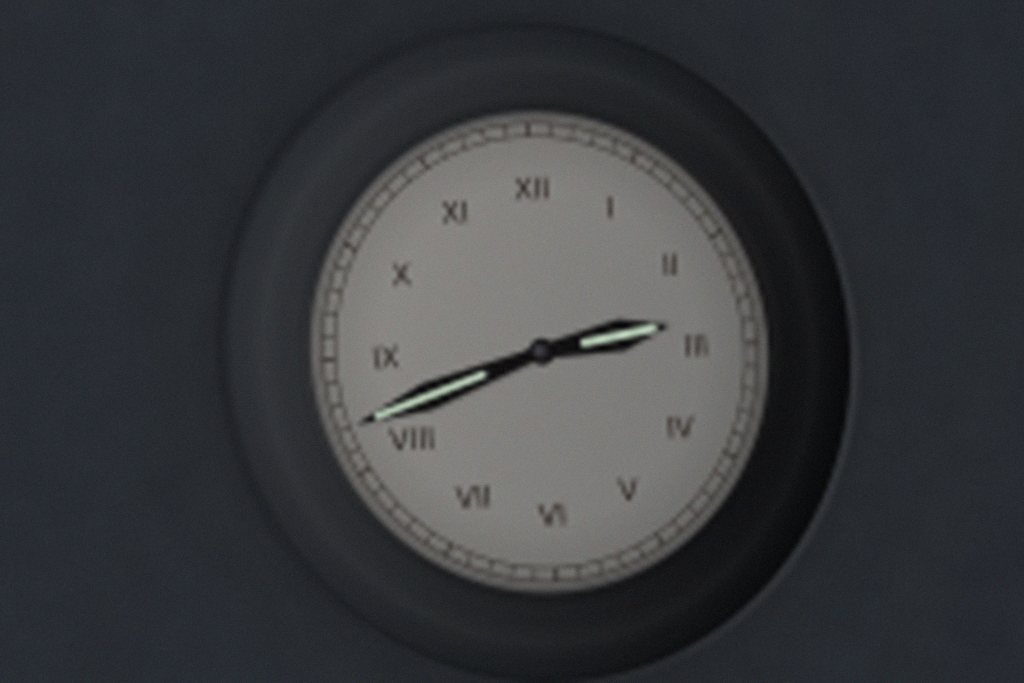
2:42
